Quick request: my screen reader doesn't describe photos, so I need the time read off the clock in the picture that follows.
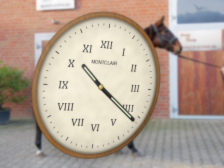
10:21
